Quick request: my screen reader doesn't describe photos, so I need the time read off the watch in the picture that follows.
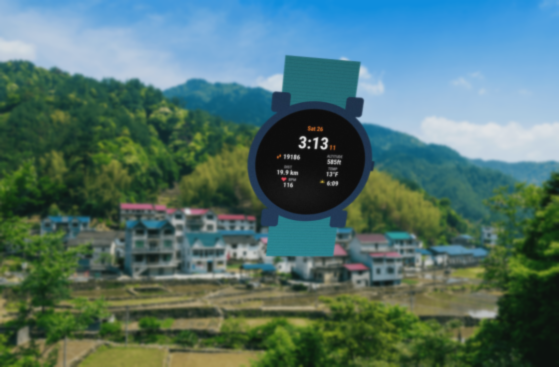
3:13
